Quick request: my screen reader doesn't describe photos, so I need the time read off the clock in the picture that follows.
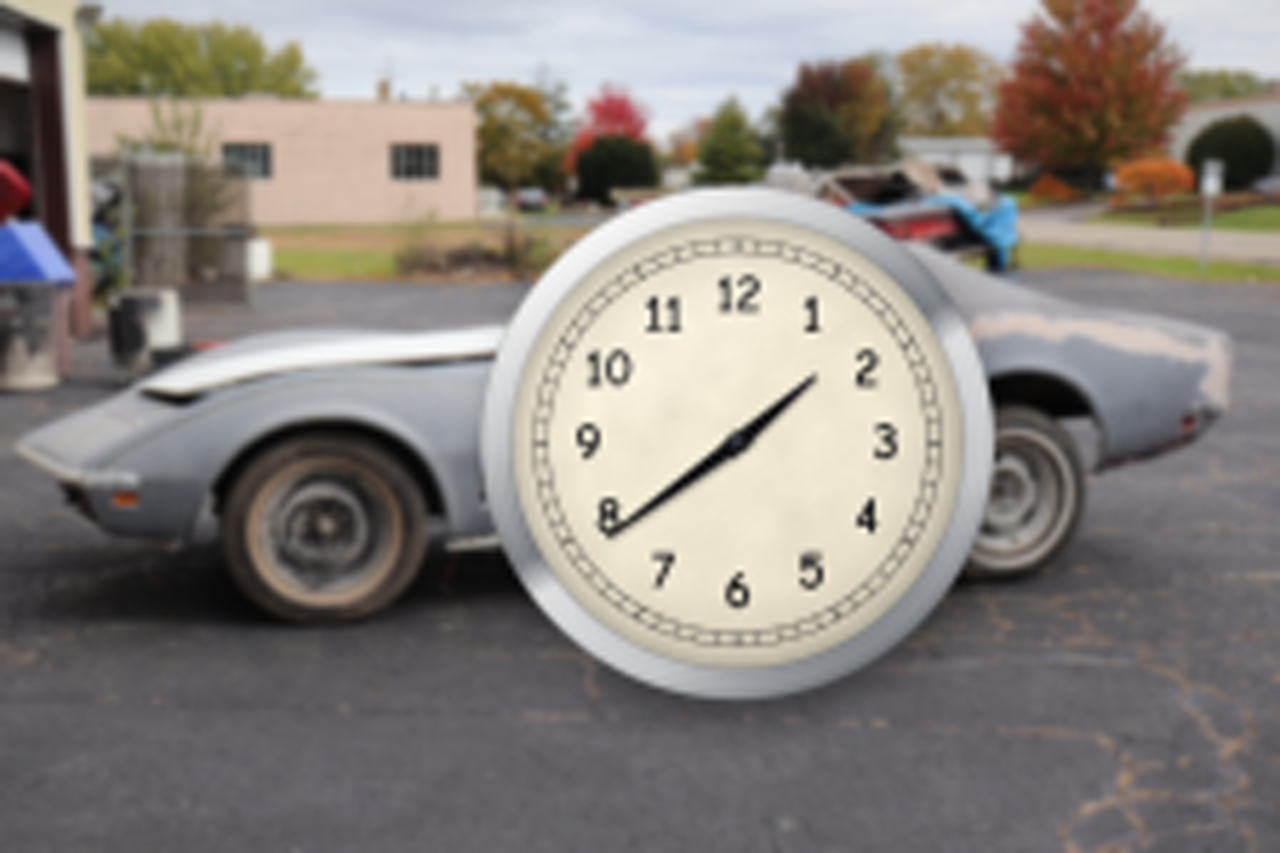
1:39
